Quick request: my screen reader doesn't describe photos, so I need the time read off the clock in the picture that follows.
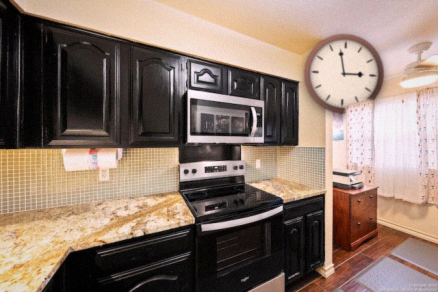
2:58
